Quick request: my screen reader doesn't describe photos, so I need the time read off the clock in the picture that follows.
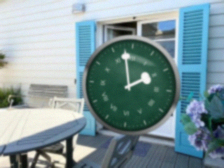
1:58
